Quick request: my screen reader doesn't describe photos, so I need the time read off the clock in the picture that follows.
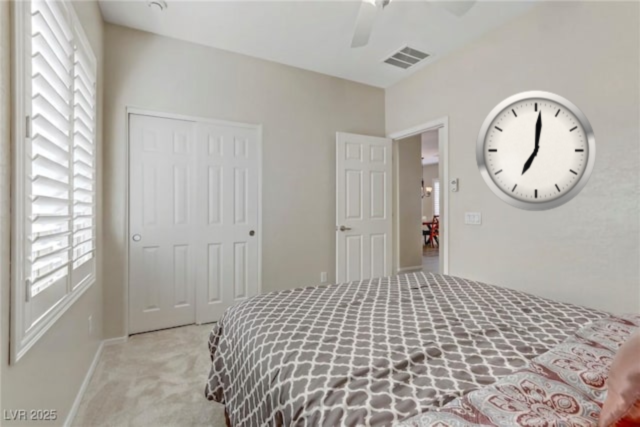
7:01
